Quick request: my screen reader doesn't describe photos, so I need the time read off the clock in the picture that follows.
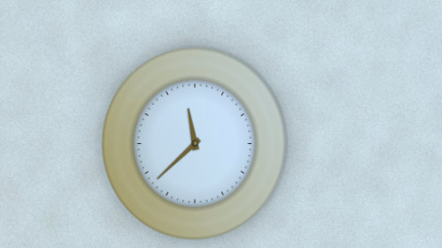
11:38
